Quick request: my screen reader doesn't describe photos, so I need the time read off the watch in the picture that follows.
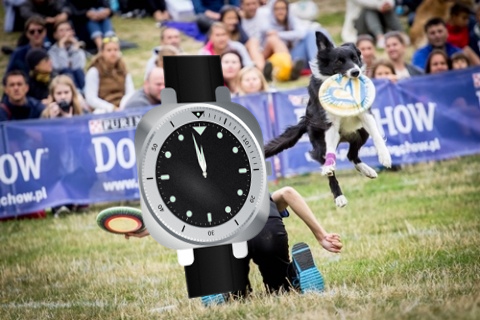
11:58
